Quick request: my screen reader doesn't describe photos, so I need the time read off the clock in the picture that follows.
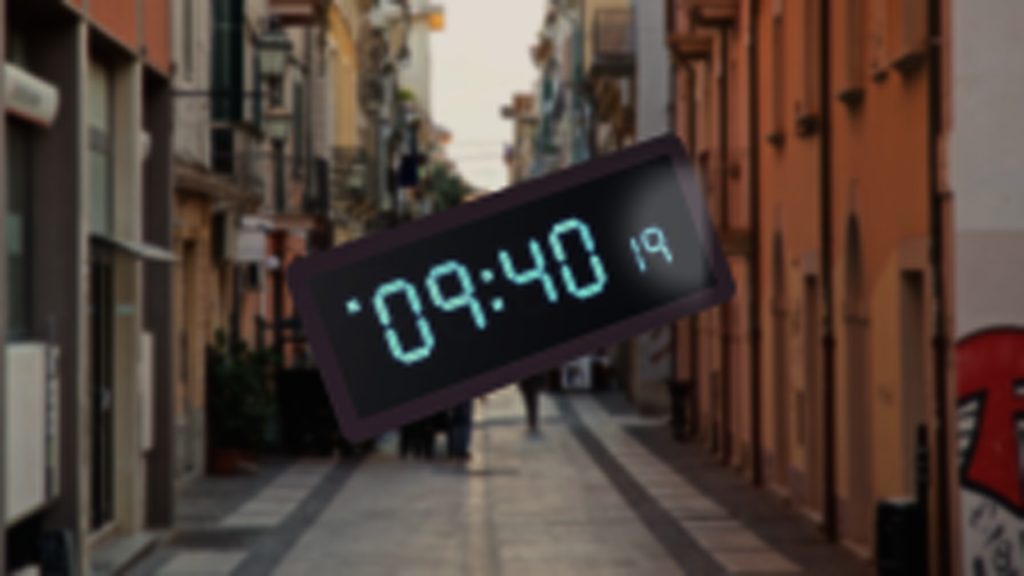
9:40:19
